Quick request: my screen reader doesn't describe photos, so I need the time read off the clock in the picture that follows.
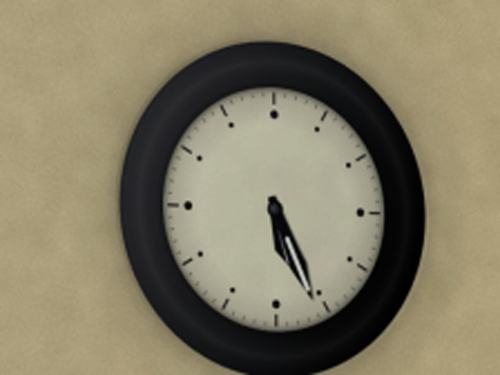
5:26
